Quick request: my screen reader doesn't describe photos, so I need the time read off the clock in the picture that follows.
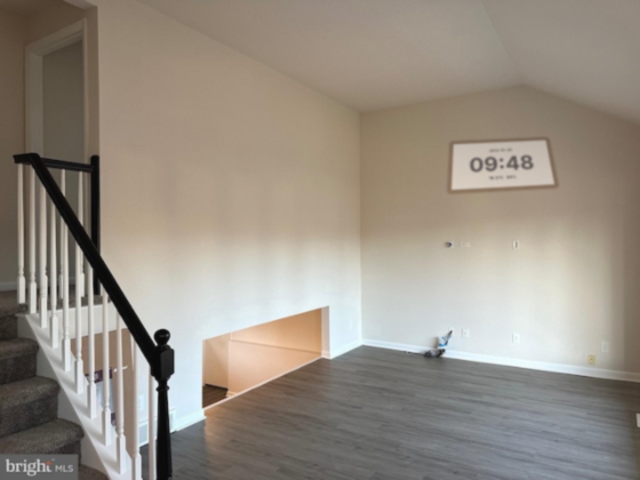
9:48
